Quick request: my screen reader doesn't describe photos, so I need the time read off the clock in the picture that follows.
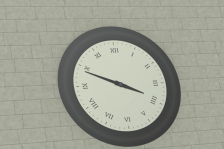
3:49
